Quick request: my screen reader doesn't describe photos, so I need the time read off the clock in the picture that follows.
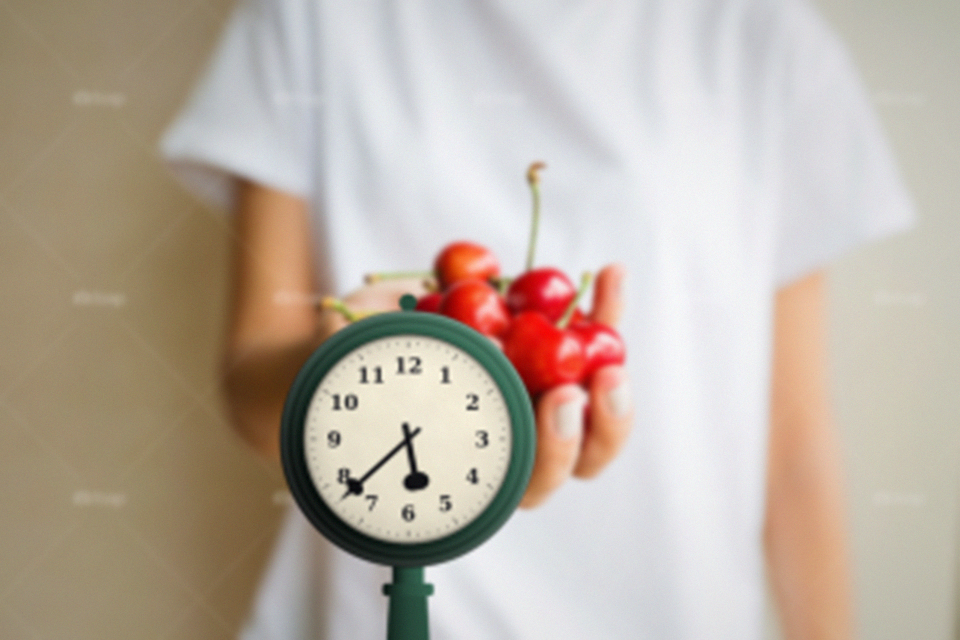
5:38
